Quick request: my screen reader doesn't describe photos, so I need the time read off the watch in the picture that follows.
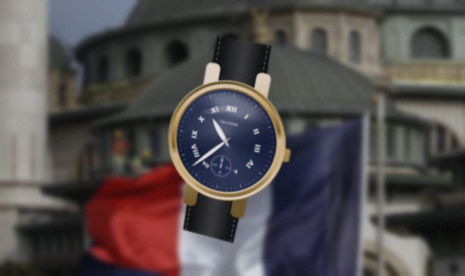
10:37
